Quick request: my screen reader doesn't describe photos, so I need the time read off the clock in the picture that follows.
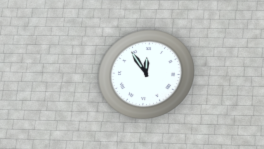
11:54
